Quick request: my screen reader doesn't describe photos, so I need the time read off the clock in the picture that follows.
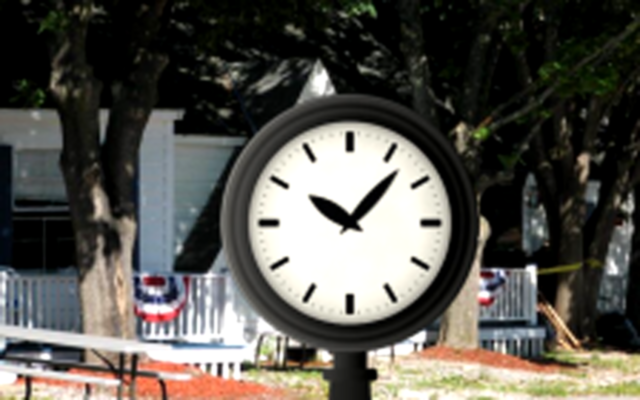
10:07
